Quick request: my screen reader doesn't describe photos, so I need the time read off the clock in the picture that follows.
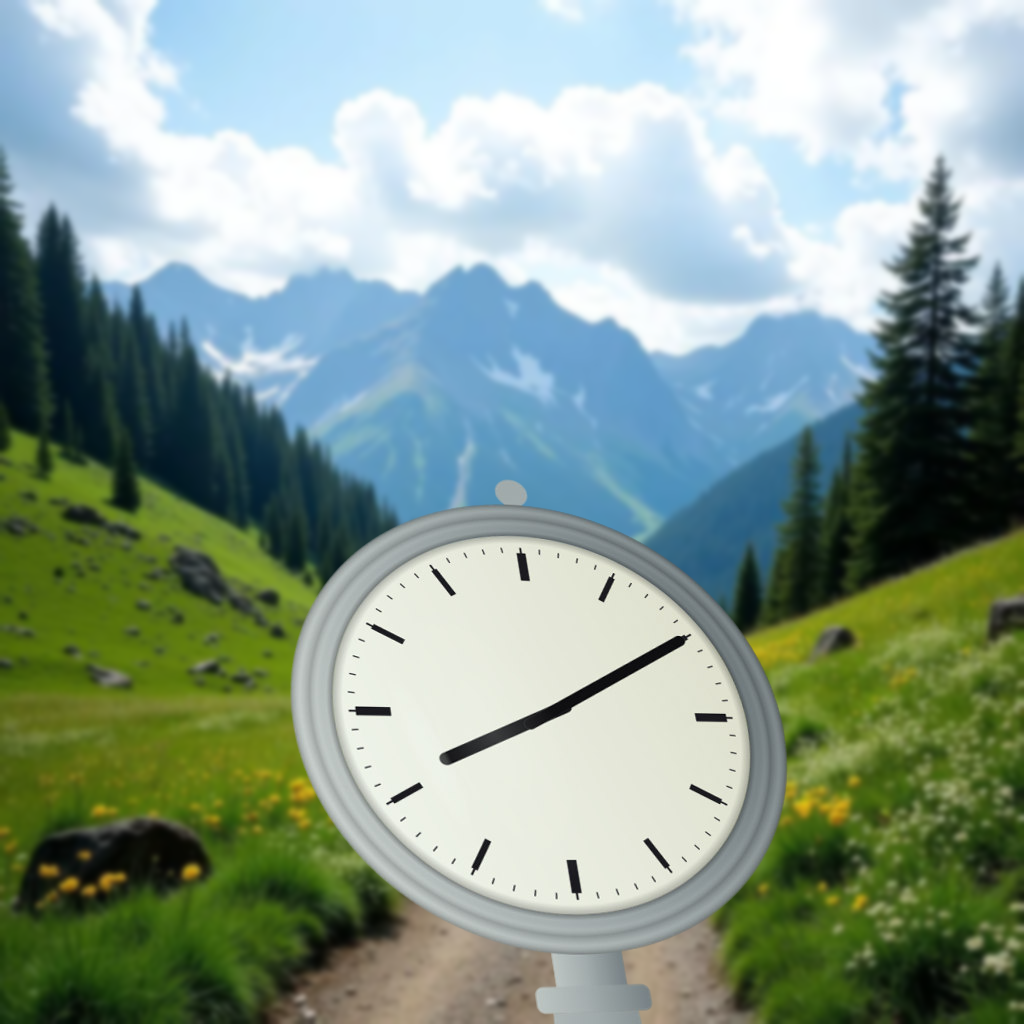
8:10
